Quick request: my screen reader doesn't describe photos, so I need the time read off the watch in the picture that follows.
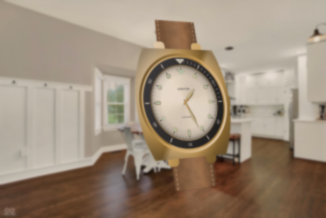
1:26
